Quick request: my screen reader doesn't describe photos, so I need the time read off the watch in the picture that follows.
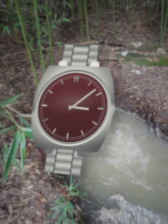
3:08
